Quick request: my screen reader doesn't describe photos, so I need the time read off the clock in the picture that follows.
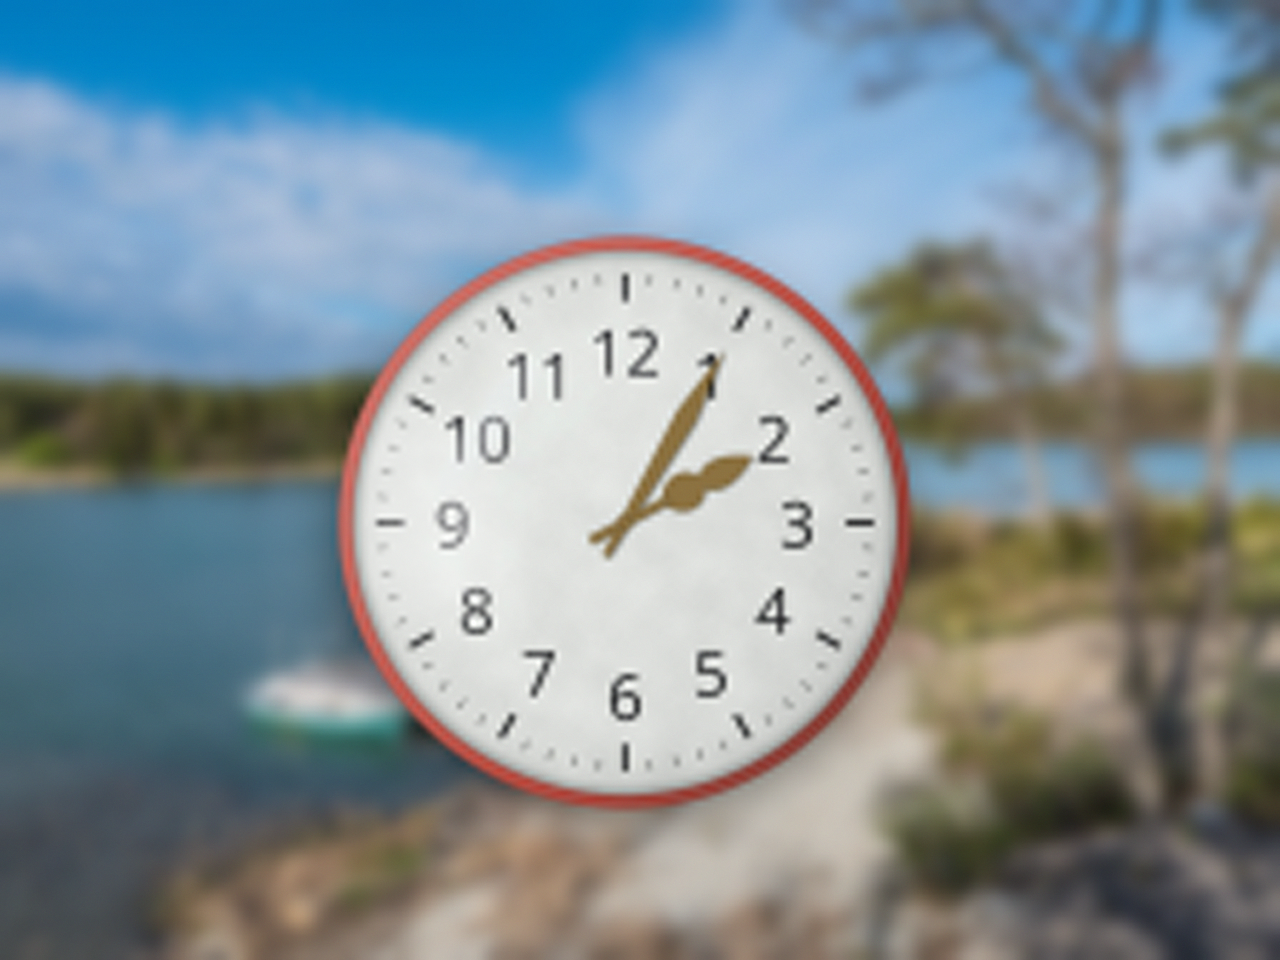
2:05
